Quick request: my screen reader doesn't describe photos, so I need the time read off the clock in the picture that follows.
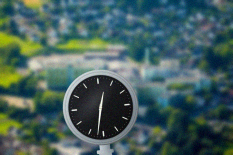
12:32
